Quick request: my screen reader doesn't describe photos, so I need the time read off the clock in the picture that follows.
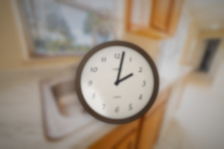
2:02
